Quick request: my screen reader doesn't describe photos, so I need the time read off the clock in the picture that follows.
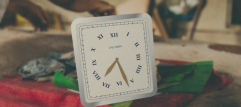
7:27
